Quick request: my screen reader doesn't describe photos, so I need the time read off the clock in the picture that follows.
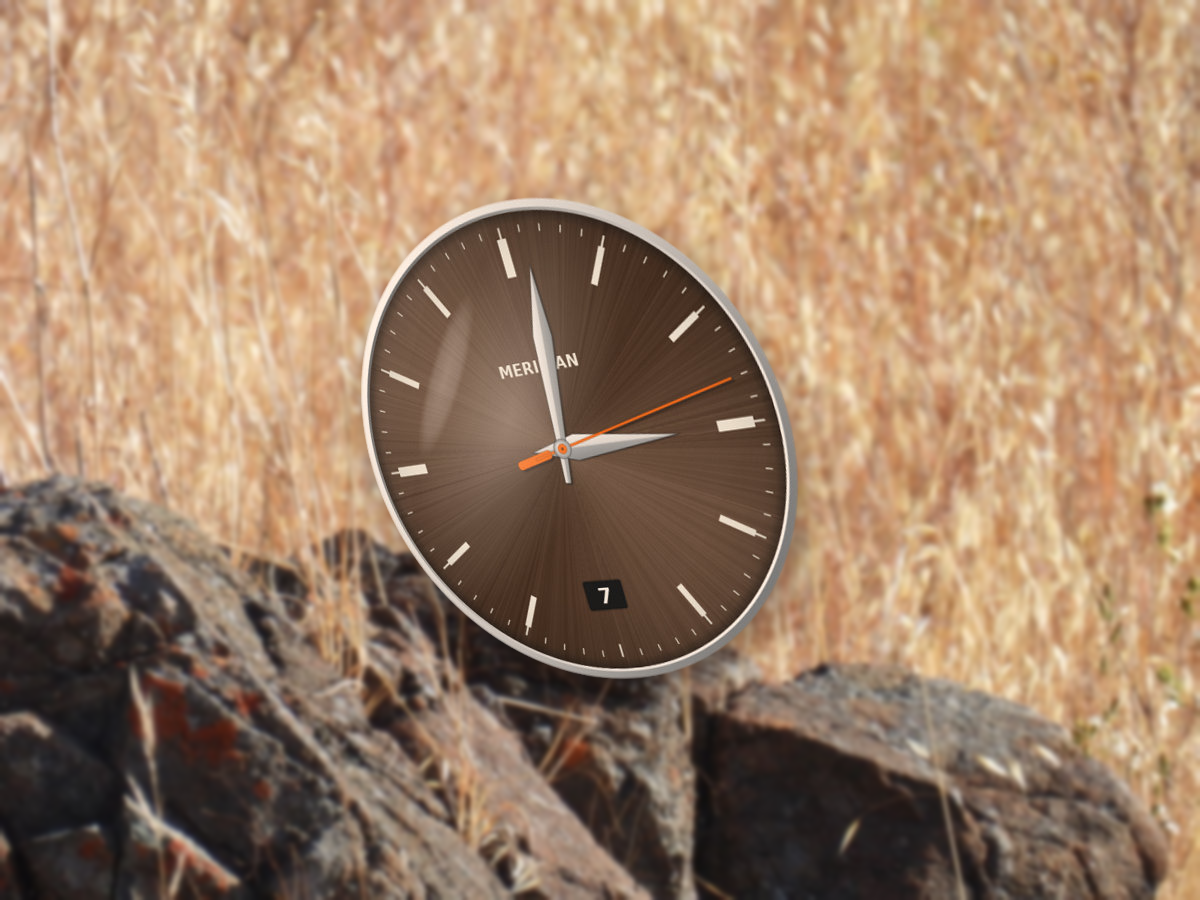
3:01:13
